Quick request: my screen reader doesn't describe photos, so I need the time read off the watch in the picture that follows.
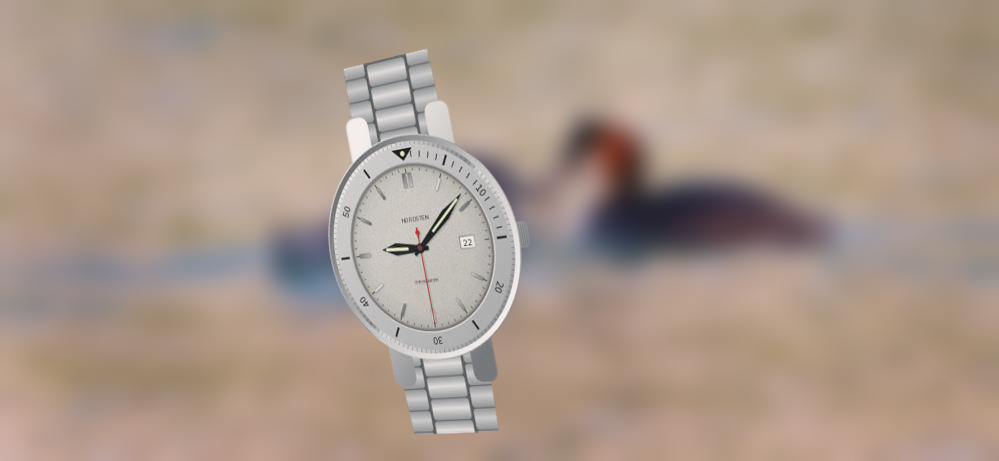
9:08:30
